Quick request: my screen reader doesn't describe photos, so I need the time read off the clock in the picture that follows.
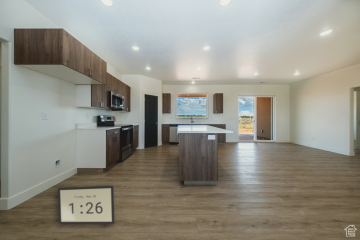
1:26
